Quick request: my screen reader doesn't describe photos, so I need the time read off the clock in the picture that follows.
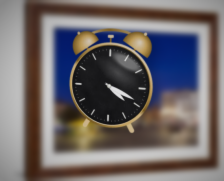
4:19
